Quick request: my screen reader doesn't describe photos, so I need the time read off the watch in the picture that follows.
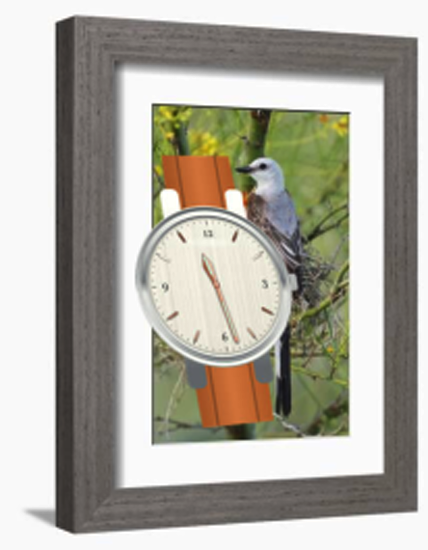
11:28
